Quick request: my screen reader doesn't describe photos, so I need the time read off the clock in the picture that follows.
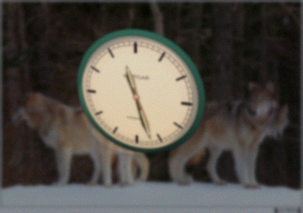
11:27
